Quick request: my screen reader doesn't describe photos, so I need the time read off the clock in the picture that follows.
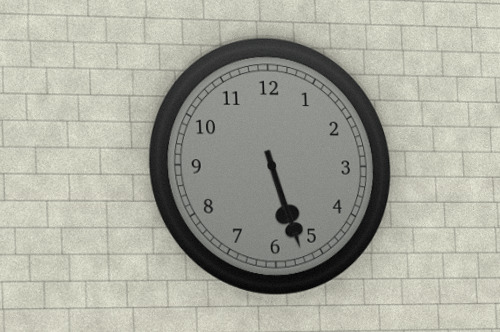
5:27
